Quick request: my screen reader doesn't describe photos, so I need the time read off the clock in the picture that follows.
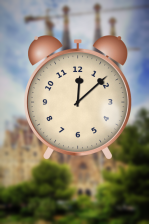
12:08
